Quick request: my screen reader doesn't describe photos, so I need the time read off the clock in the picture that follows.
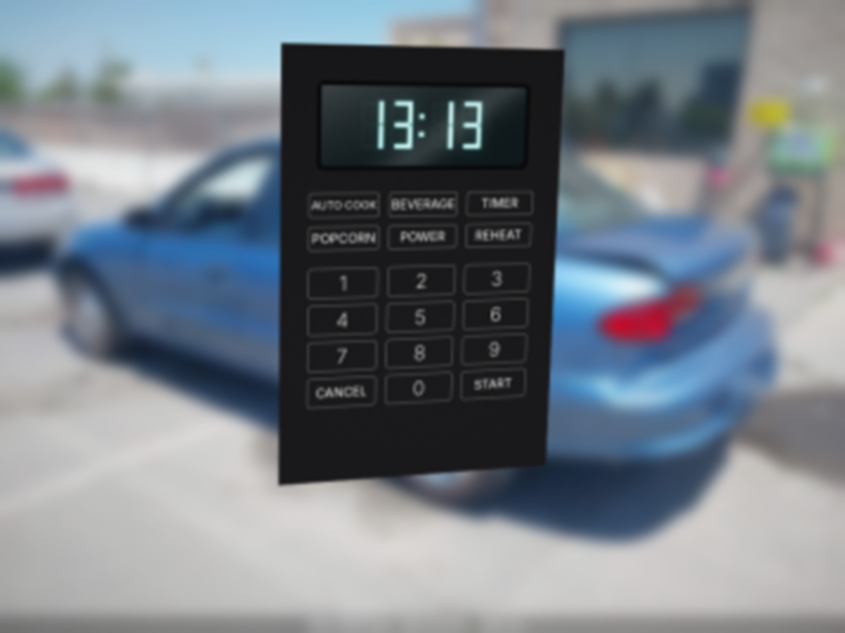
13:13
